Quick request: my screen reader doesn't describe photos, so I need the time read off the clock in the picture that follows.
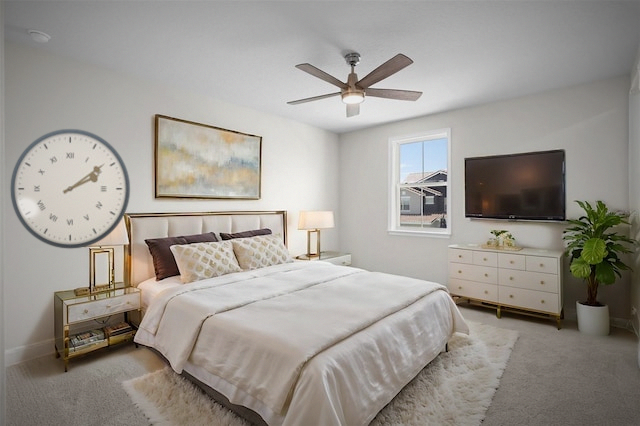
2:09
